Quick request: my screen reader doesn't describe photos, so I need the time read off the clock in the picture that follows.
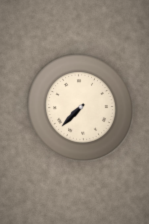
7:38
